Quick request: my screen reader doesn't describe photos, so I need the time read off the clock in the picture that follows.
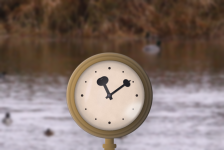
11:09
